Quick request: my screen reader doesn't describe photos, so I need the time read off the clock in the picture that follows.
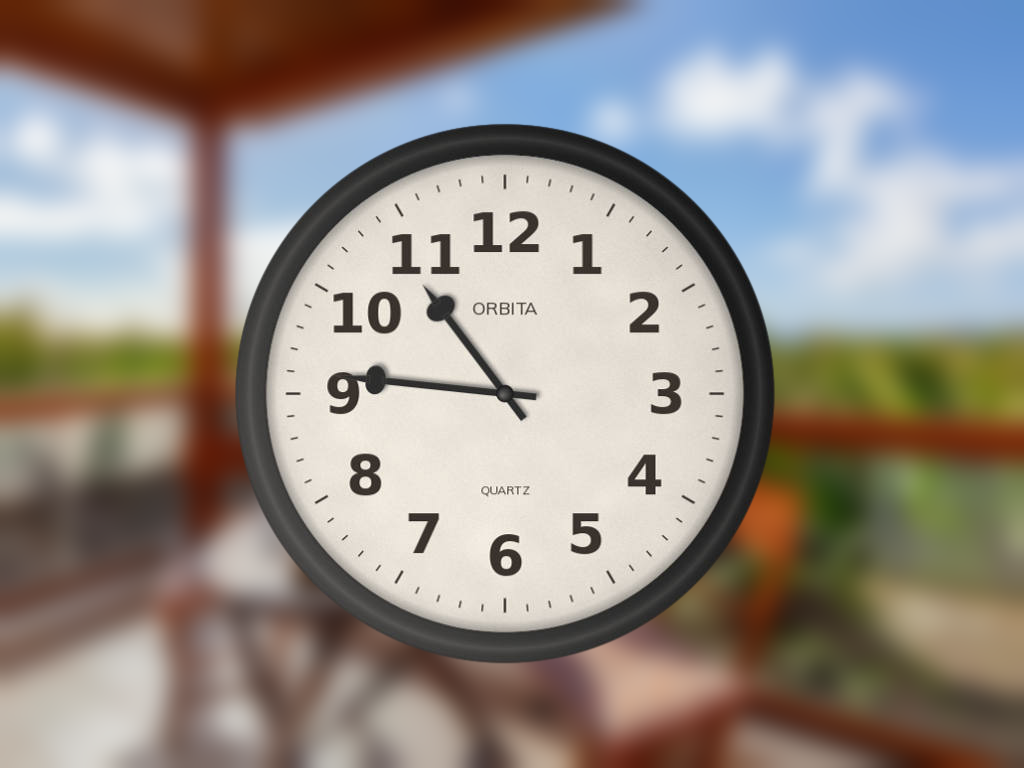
10:46
